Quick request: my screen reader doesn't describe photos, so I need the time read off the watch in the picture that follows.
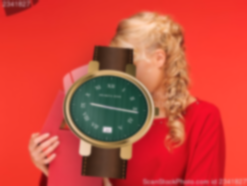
9:16
